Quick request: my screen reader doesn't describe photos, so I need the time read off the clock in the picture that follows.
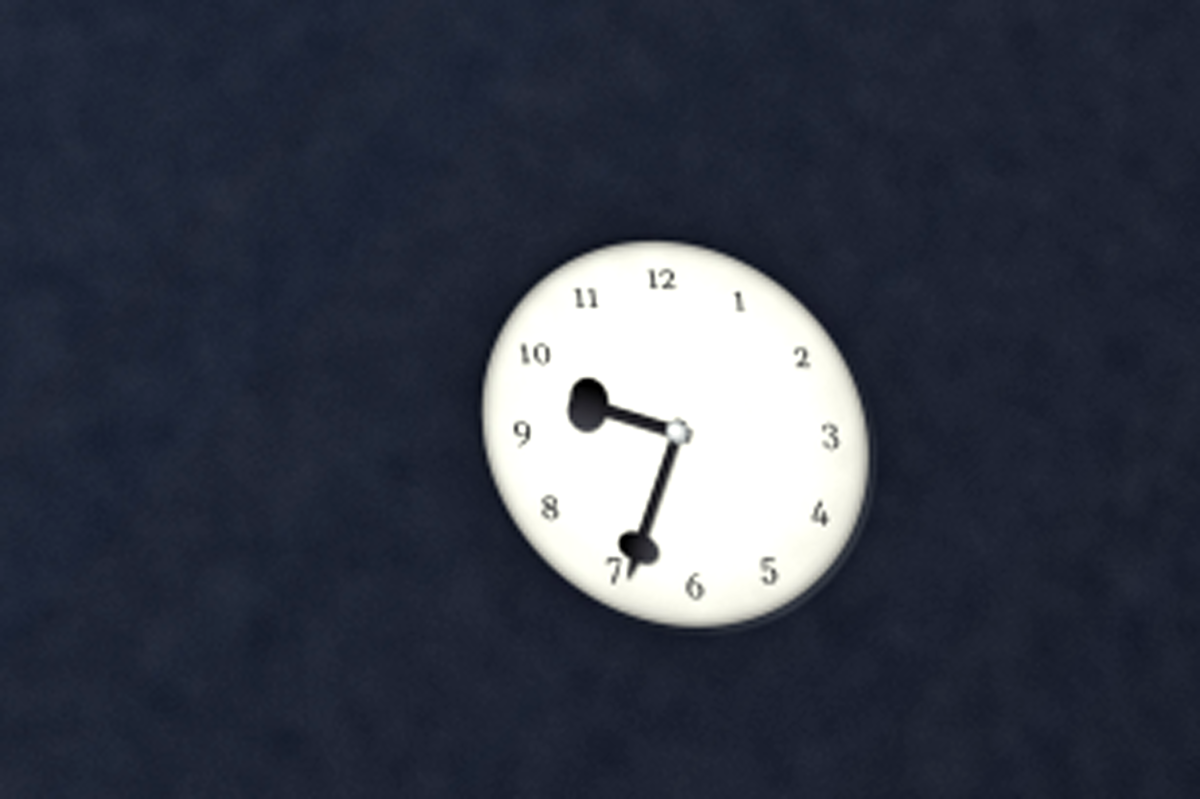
9:34
